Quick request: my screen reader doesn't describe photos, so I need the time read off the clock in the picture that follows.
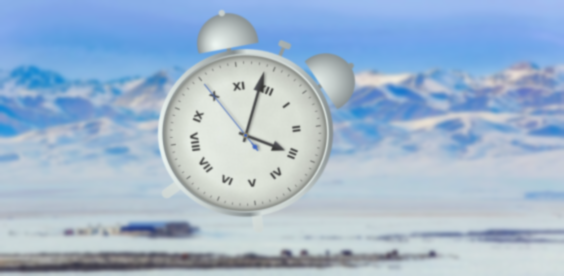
2:58:50
